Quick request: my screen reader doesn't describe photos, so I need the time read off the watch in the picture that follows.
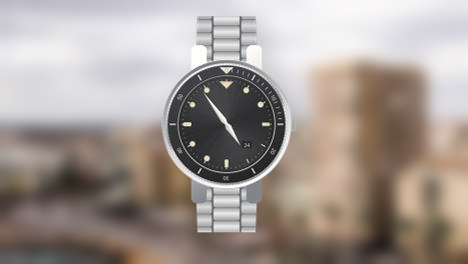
4:54
